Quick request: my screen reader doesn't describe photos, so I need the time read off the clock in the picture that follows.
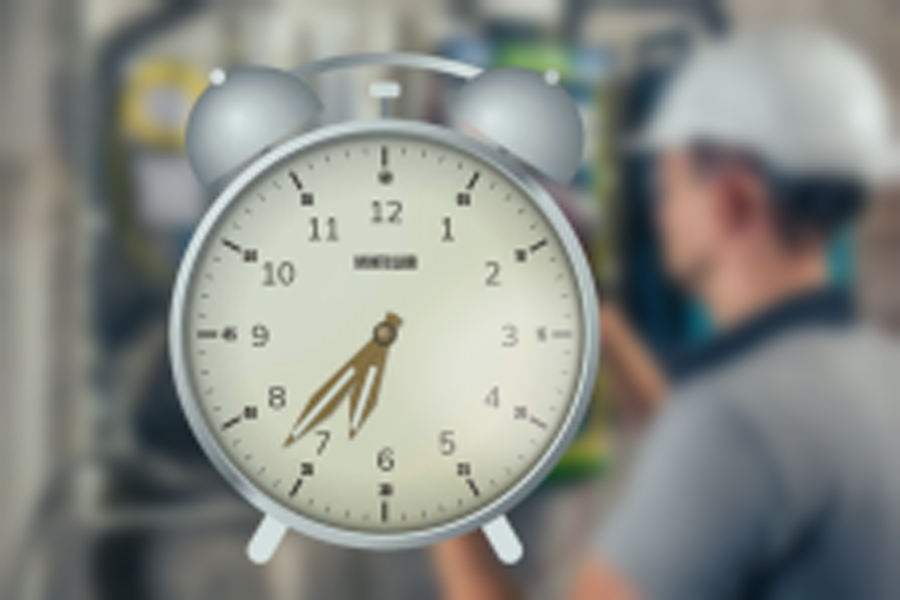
6:37
